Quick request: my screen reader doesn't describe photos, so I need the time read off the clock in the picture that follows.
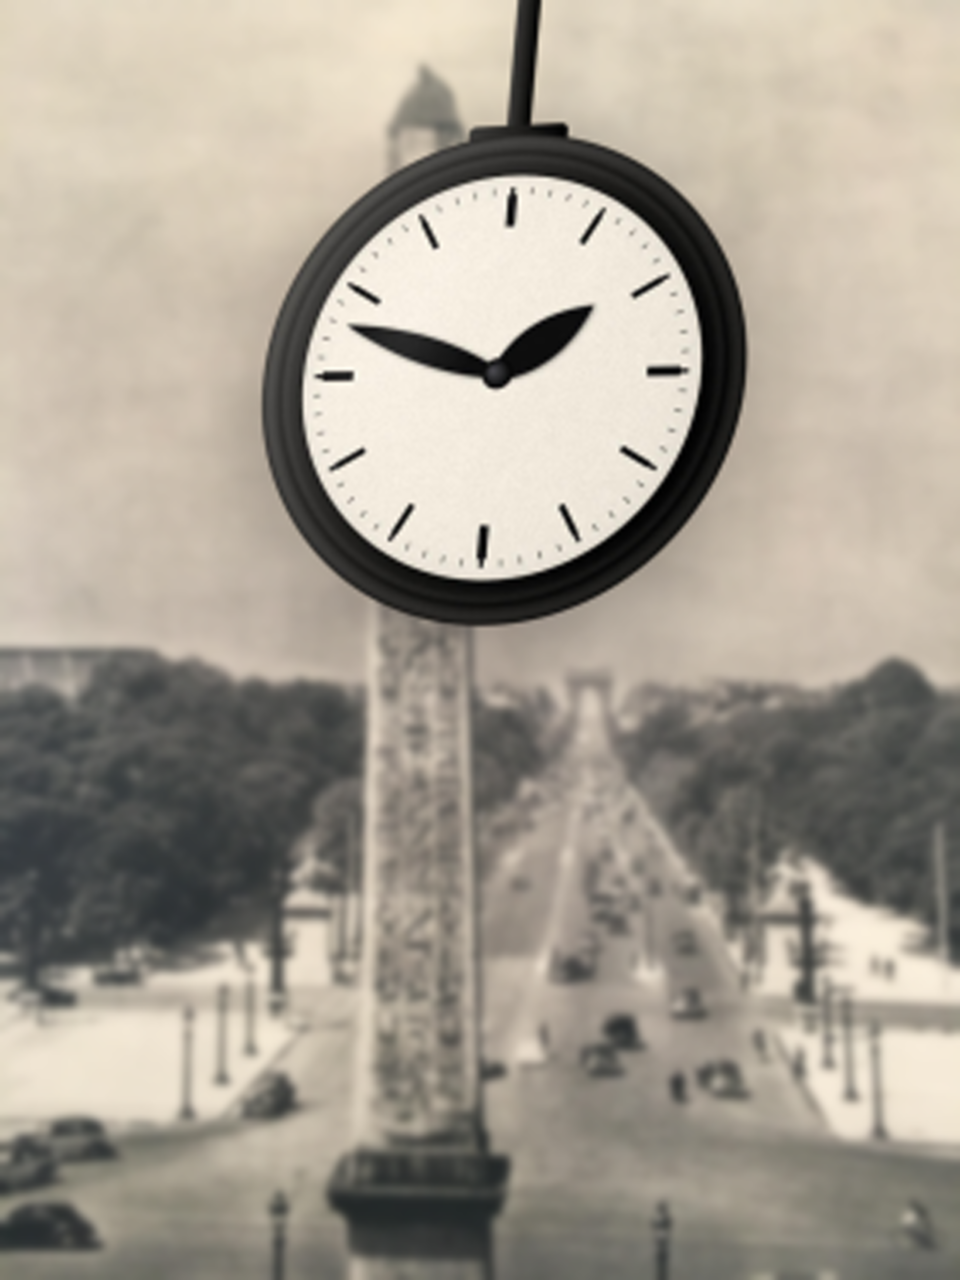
1:48
